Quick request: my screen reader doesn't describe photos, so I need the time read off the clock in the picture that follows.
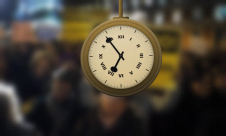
6:54
